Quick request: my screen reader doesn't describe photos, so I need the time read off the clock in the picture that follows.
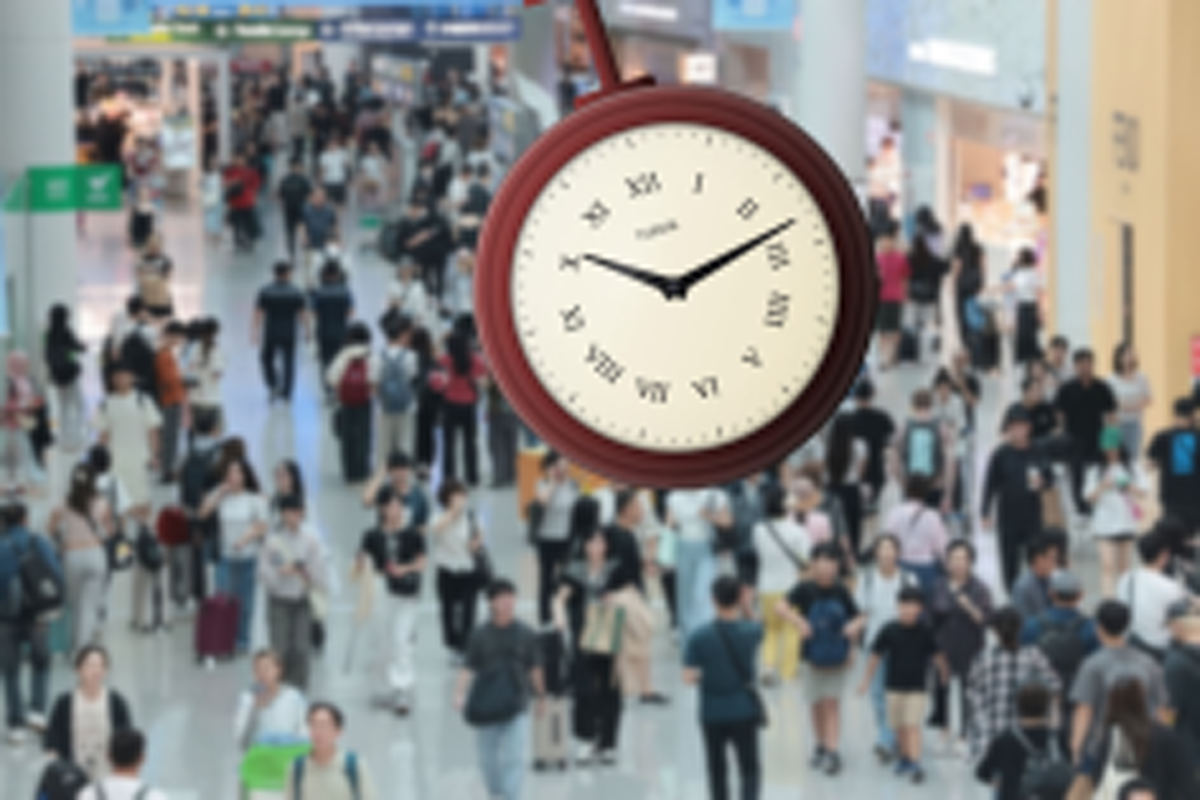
10:13
